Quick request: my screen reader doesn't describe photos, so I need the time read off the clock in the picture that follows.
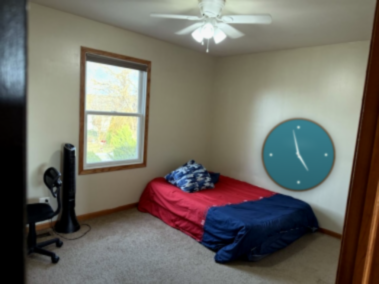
4:58
